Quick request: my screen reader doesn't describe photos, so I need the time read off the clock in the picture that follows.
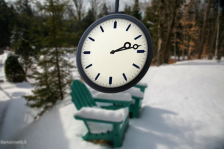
2:13
